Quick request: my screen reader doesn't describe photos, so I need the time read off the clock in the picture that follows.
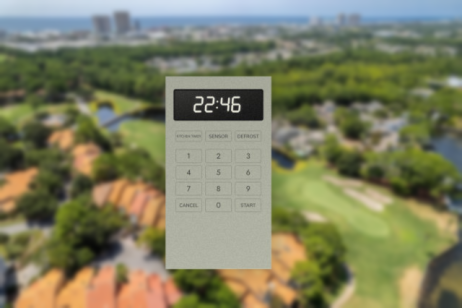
22:46
